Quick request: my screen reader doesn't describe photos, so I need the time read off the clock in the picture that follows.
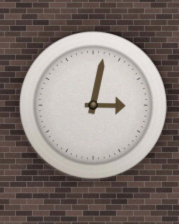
3:02
